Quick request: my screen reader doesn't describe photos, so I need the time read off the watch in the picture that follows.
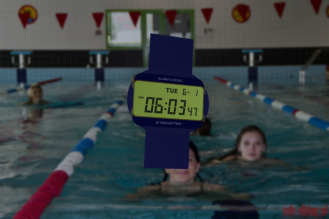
6:03:47
